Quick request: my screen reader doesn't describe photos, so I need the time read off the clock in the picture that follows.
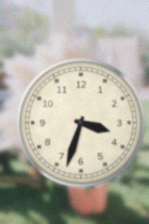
3:33
